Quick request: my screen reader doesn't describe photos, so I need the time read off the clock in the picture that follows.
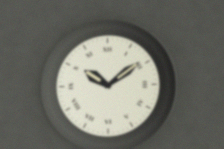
10:09
